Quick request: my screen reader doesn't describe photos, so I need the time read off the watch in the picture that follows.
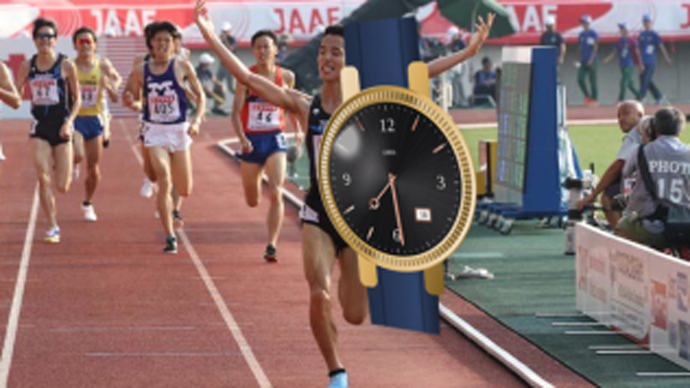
7:29
